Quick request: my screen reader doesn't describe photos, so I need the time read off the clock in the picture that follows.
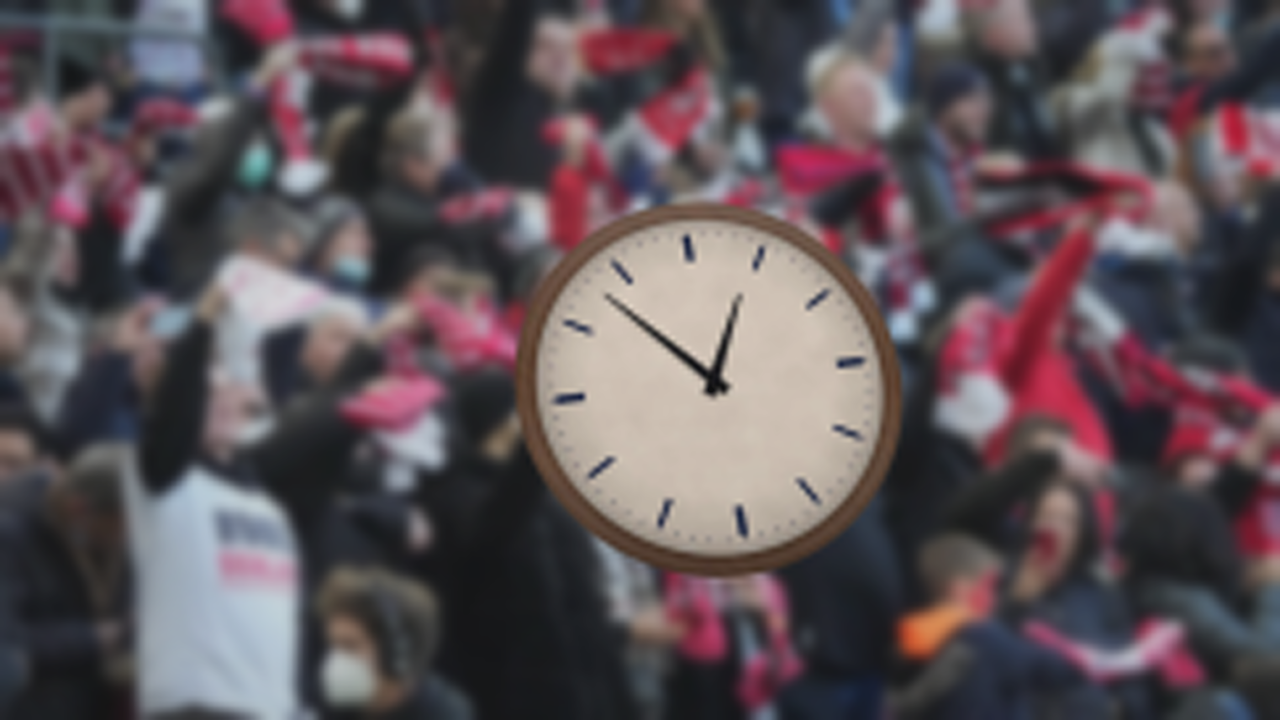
12:53
